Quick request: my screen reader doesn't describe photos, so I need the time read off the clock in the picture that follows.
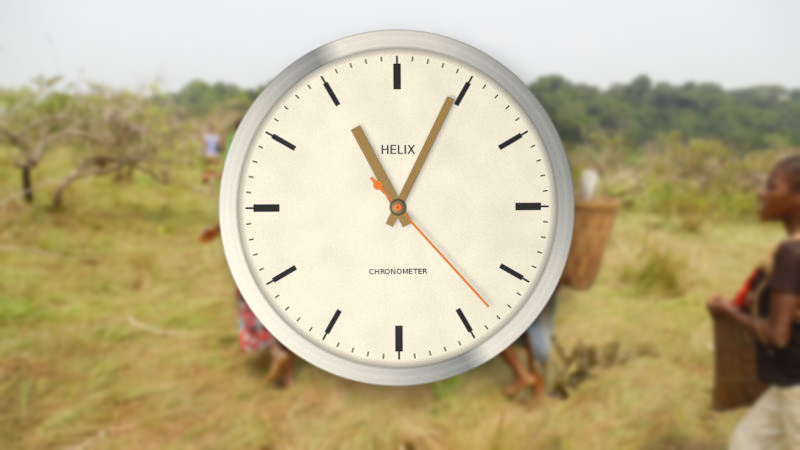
11:04:23
